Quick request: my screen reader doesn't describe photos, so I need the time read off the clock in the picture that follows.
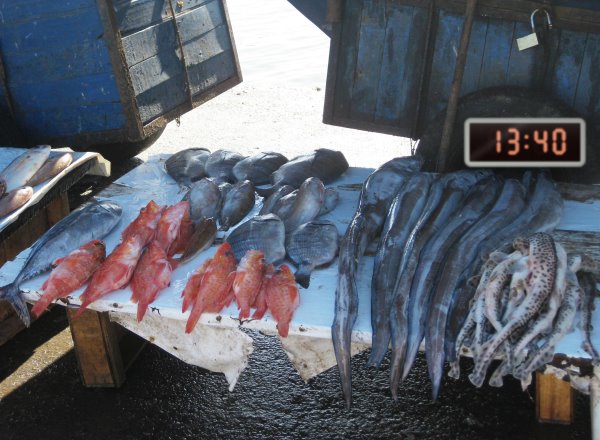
13:40
